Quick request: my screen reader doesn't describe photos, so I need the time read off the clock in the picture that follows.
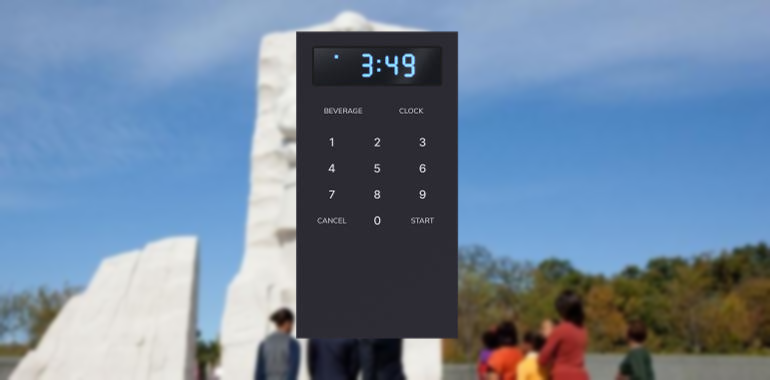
3:49
